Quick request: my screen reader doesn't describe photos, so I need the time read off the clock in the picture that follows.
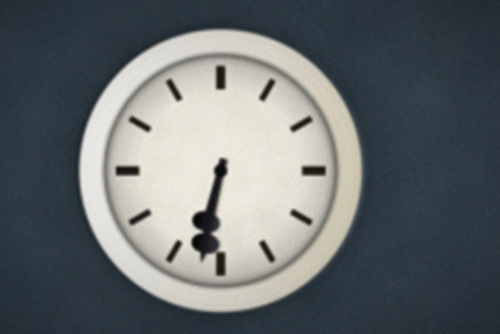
6:32
